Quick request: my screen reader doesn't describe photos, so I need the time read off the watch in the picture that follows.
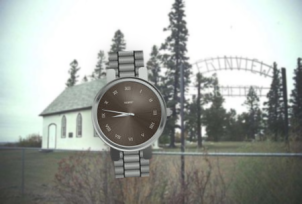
8:47
